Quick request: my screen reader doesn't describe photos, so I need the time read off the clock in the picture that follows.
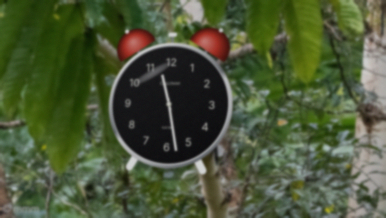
11:28
